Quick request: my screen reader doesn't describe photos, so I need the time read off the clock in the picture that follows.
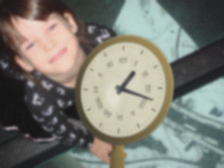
1:18
